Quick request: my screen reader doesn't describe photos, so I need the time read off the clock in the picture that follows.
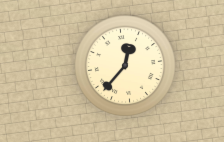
12:38
